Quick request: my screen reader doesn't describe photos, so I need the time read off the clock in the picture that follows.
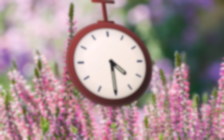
4:30
